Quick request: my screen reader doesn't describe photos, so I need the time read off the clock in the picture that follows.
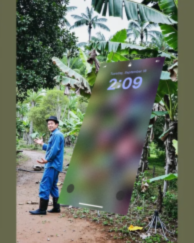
2:09
